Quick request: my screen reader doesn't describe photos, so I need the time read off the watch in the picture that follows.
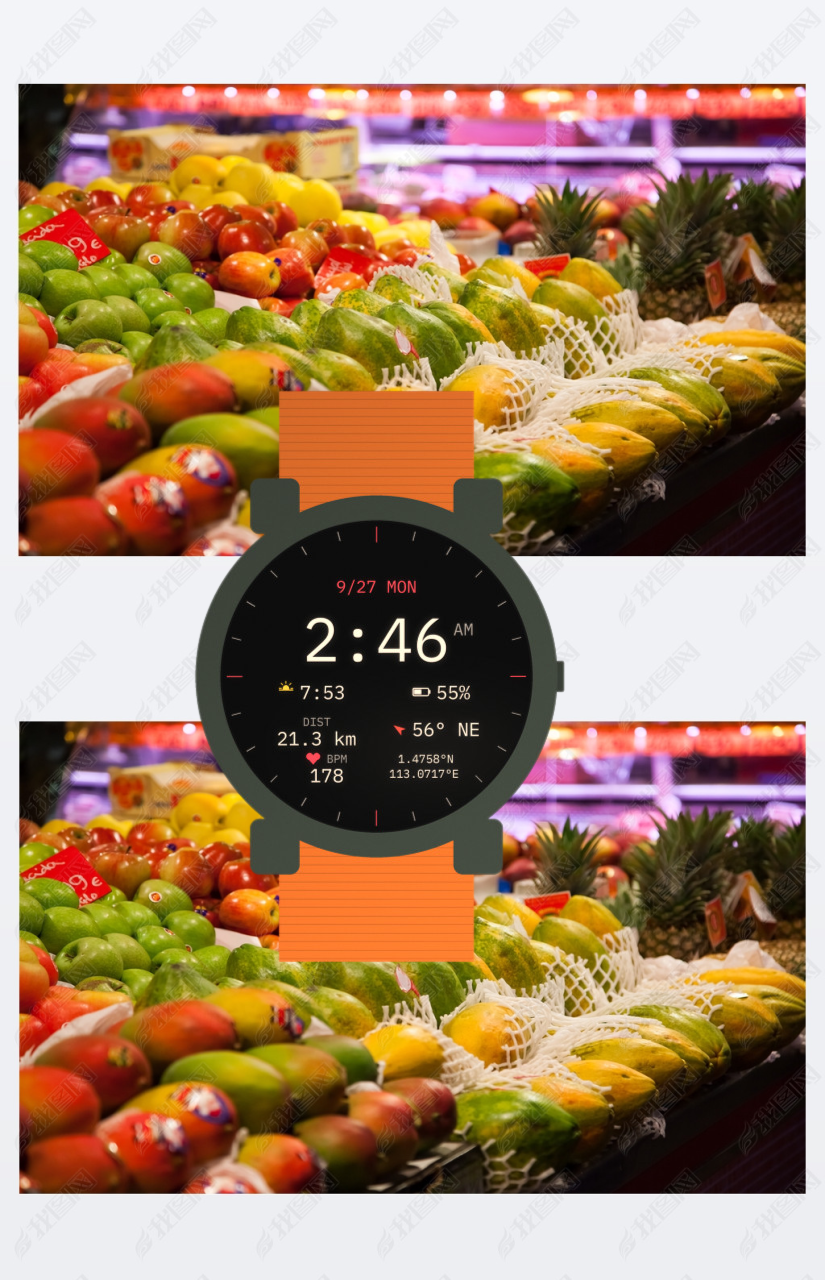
2:46
